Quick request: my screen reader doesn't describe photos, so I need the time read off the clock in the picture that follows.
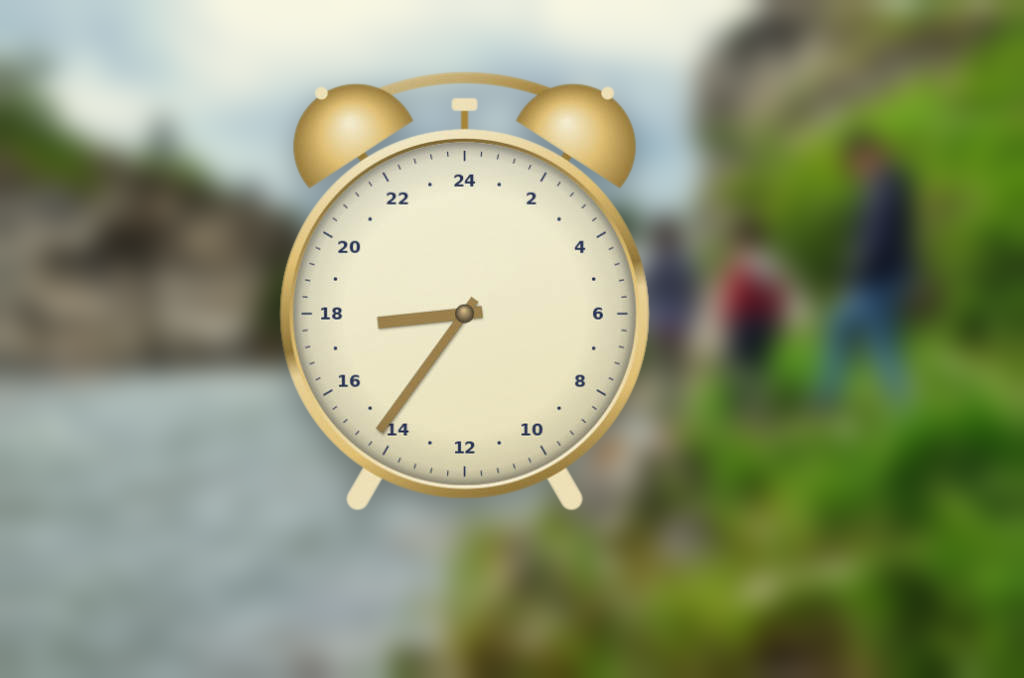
17:36
